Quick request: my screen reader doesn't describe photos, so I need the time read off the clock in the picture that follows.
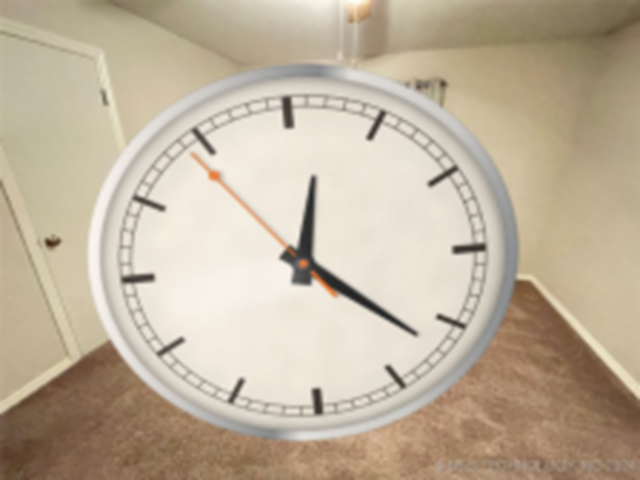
12:21:54
